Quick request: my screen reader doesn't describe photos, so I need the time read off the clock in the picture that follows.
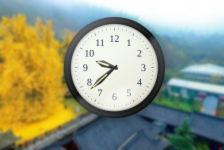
9:38
